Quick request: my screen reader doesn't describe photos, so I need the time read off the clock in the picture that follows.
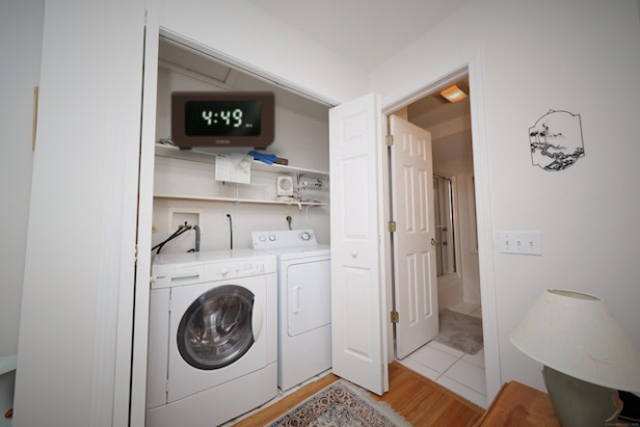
4:49
